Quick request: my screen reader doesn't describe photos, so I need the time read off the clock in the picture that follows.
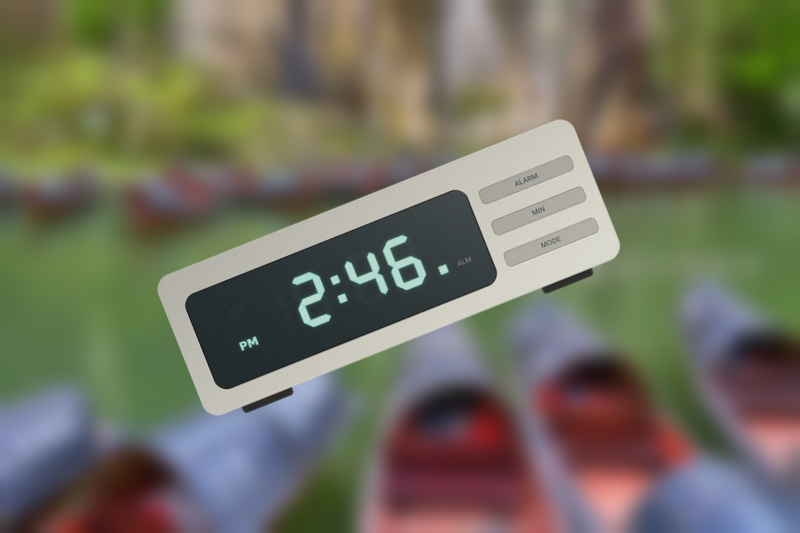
2:46
